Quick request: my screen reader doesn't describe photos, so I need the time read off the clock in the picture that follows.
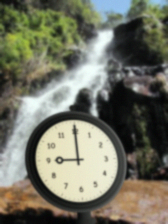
9:00
